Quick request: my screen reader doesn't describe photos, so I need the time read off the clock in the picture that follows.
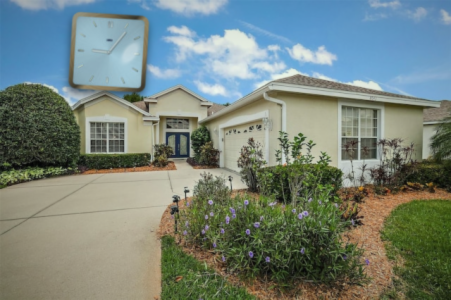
9:06
